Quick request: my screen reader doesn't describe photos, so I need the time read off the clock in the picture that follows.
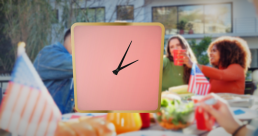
2:04
